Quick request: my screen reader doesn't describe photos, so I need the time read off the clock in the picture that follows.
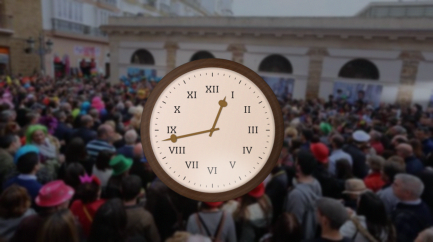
12:43
